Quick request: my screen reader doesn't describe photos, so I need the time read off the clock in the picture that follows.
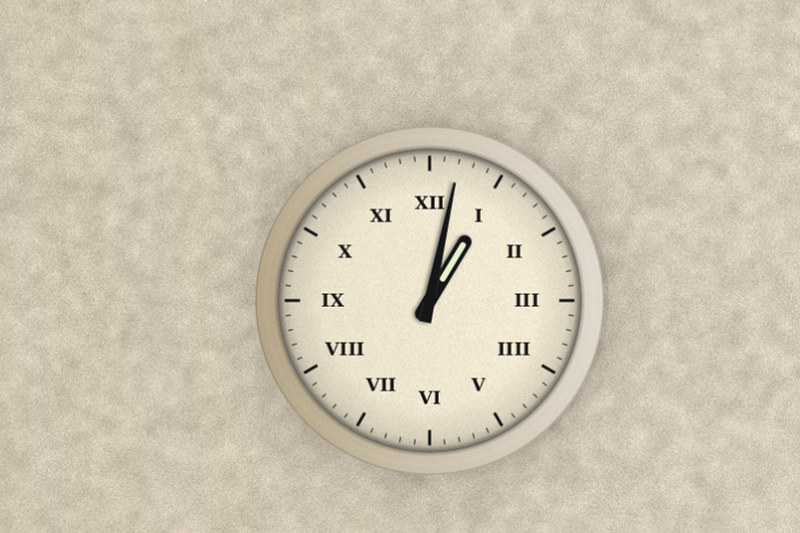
1:02
